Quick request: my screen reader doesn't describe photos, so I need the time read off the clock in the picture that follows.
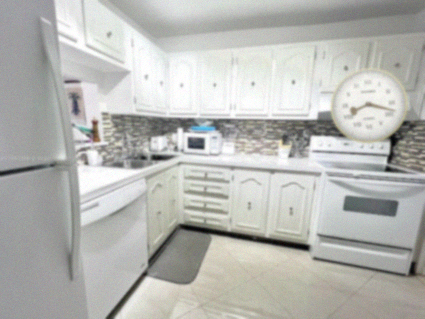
8:18
